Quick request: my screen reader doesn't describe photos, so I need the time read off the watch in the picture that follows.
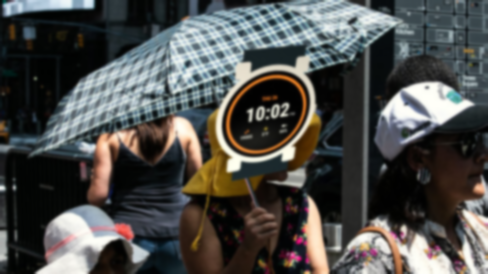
10:02
